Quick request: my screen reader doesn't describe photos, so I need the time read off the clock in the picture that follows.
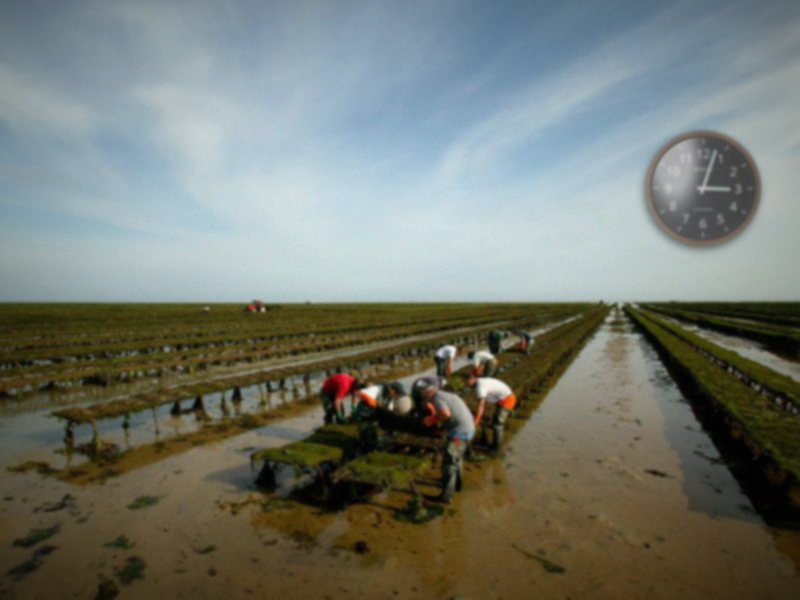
3:03
